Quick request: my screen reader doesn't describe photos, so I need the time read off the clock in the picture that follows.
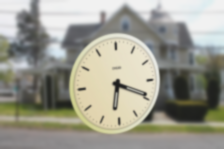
6:19
